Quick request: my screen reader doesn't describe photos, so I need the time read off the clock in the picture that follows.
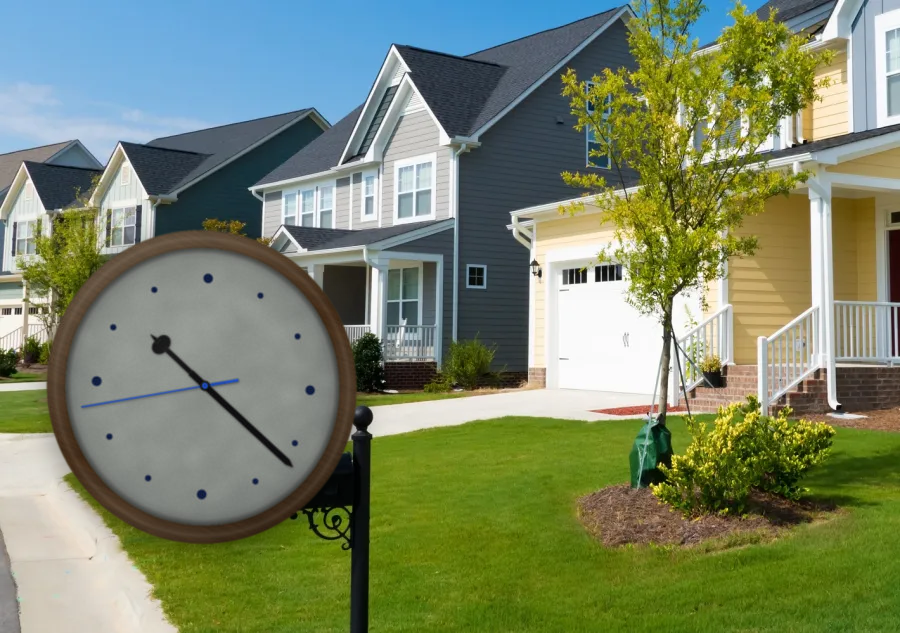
10:21:43
